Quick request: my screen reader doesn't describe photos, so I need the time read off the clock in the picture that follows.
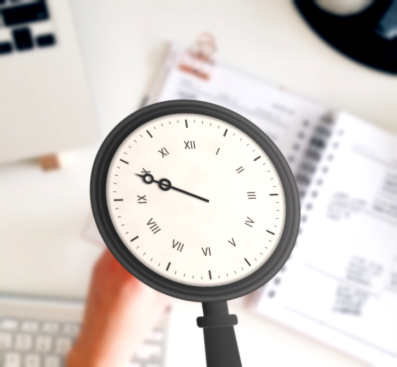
9:49
